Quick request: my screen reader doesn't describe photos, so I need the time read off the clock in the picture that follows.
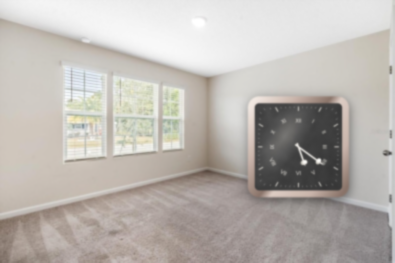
5:21
